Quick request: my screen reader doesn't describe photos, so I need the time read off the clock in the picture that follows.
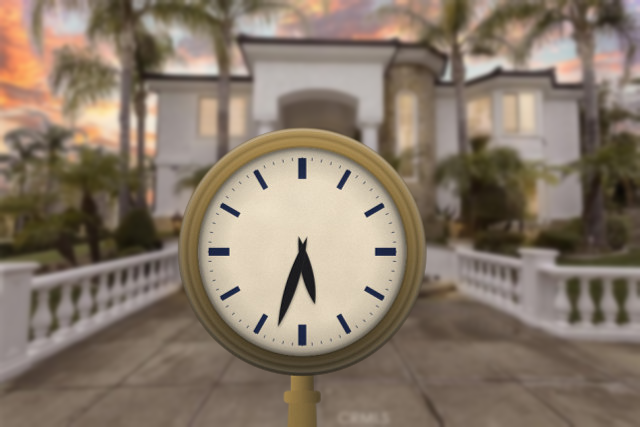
5:33
